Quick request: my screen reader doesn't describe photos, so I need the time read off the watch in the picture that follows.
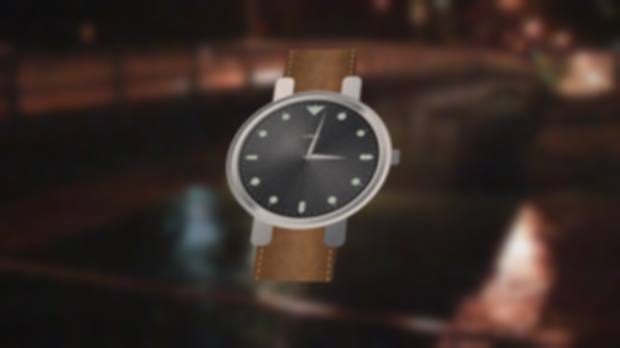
3:02
